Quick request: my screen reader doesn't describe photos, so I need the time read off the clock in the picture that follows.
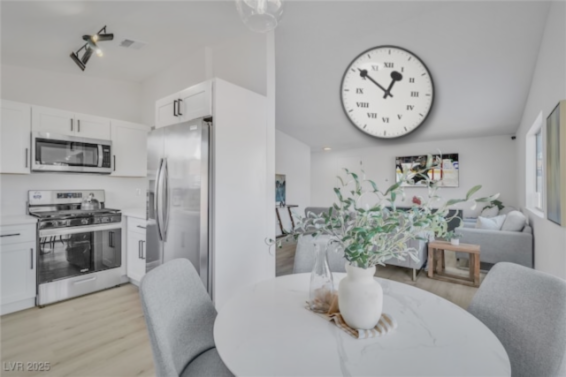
12:51
